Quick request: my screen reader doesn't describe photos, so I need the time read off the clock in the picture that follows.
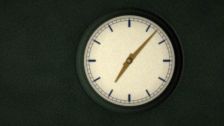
7:07
